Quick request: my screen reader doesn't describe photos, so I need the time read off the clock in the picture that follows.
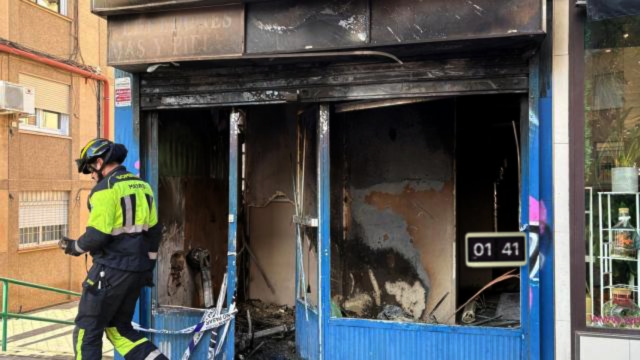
1:41
